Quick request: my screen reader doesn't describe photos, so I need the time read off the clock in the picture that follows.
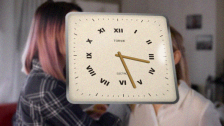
3:27
